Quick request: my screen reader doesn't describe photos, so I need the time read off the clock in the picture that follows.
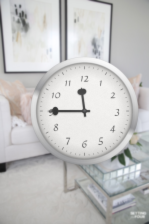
11:45
